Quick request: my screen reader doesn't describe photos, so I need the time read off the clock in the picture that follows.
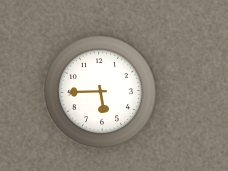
5:45
